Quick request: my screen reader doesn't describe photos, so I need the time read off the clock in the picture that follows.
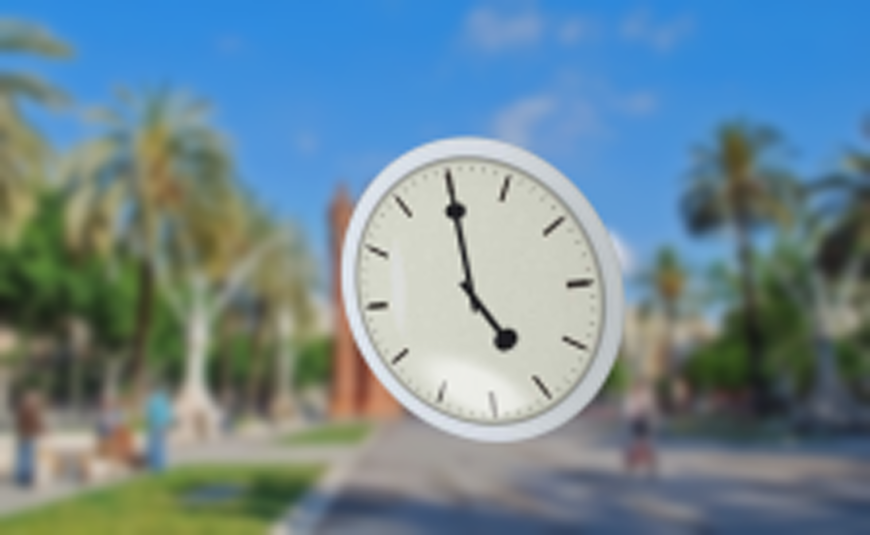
5:00
